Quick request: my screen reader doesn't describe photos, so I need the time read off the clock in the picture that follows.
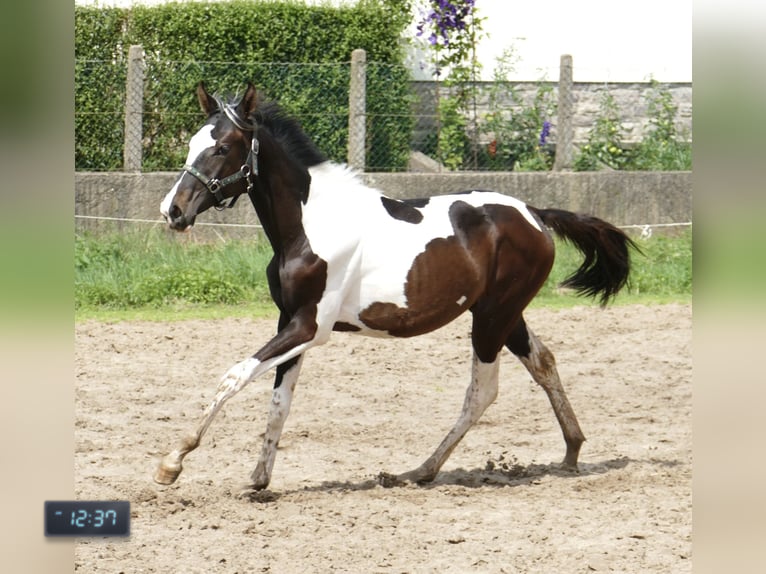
12:37
